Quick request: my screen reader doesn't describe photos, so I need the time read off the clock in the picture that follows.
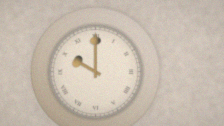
10:00
